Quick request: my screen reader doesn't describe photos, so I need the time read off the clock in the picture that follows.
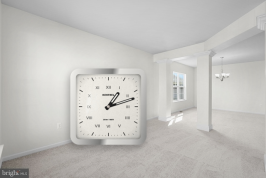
1:12
